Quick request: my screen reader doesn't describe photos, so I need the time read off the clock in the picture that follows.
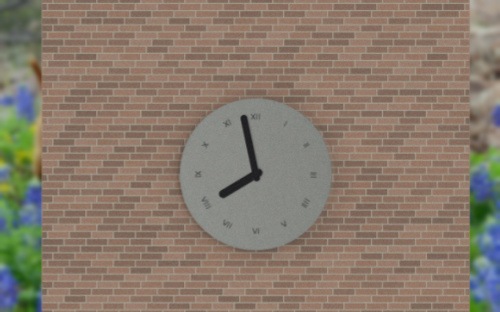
7:58
